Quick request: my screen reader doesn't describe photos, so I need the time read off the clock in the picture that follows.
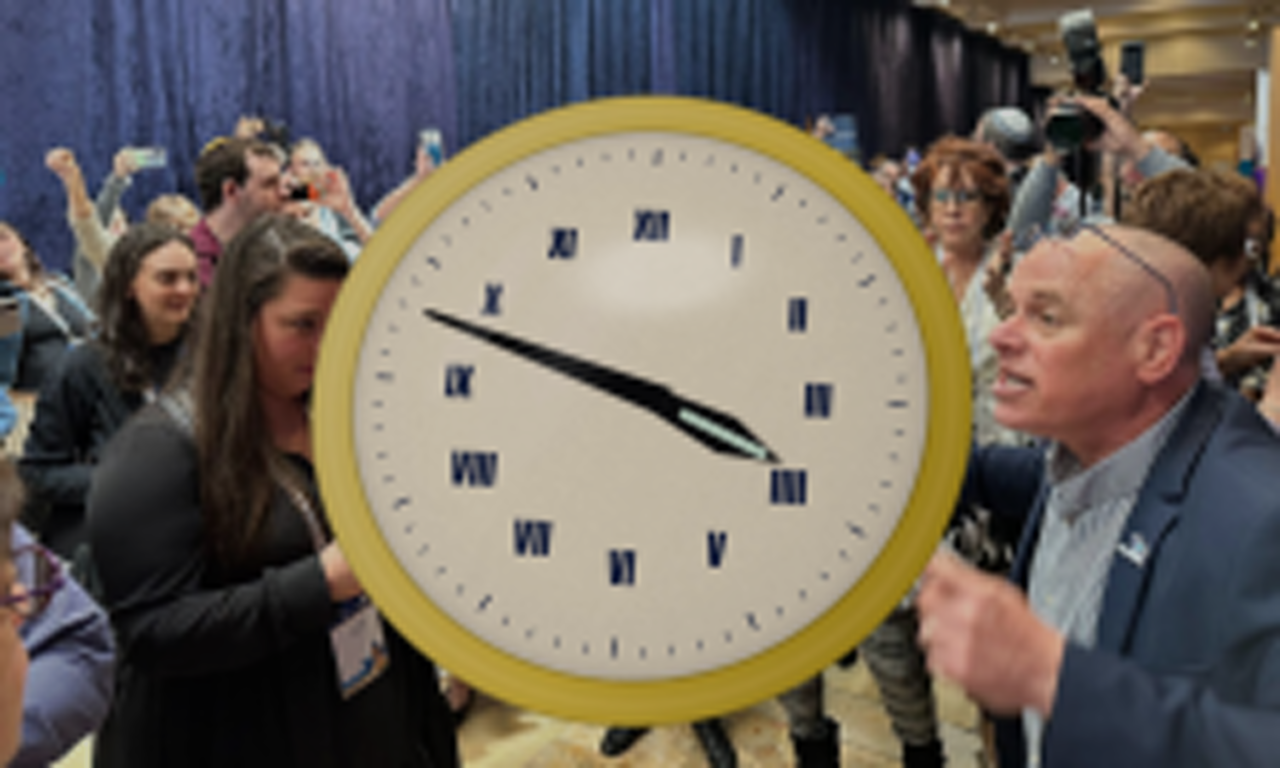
3:48
